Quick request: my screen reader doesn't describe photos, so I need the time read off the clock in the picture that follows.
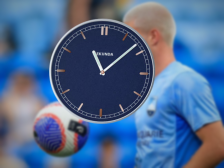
11:08
